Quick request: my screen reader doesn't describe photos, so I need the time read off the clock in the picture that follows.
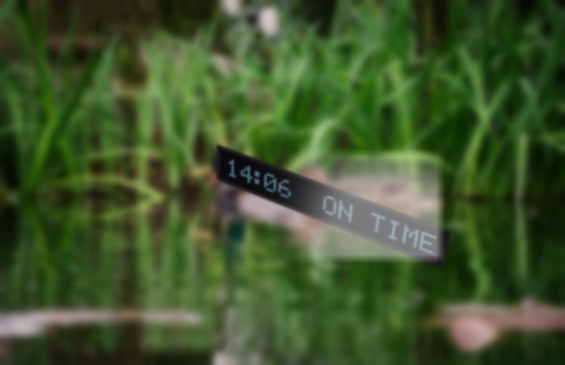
14:06
